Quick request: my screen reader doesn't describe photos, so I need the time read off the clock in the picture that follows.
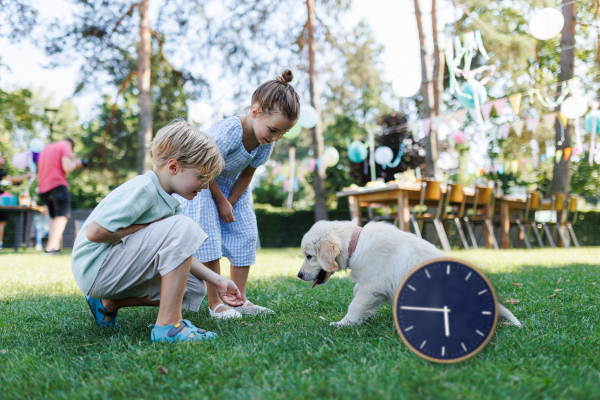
5:45
